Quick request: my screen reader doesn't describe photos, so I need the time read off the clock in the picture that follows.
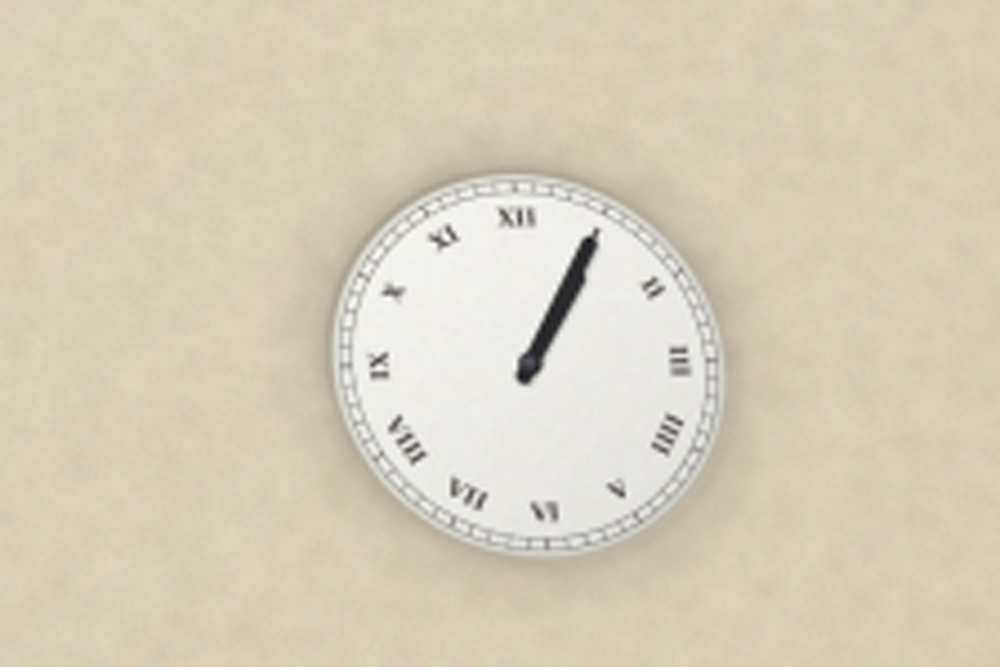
1:05
